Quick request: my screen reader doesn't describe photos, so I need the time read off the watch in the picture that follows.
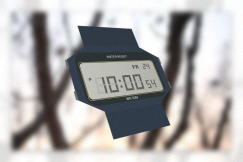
10:00:54
